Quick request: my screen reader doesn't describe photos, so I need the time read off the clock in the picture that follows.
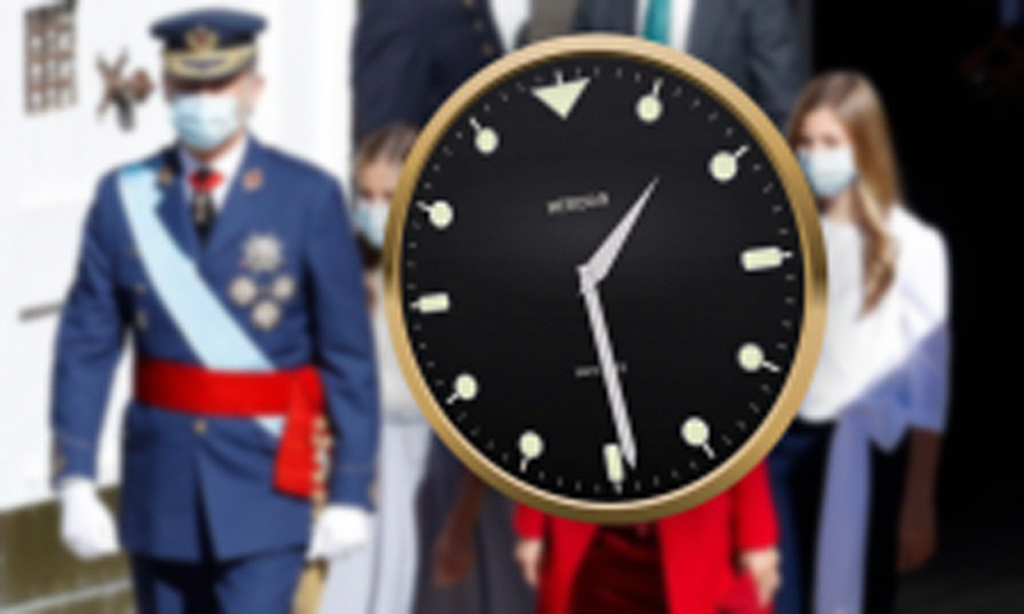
1:29
